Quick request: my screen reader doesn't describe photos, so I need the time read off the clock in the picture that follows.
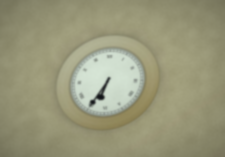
6:35
